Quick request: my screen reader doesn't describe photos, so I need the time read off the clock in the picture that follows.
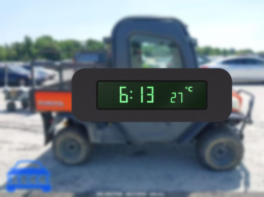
6:13
